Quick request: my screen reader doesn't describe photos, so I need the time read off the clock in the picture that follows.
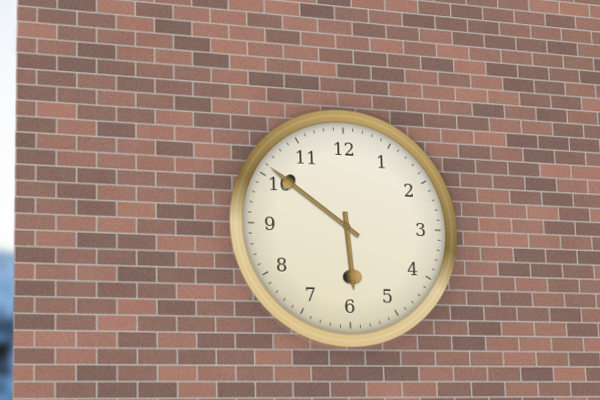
5:51
